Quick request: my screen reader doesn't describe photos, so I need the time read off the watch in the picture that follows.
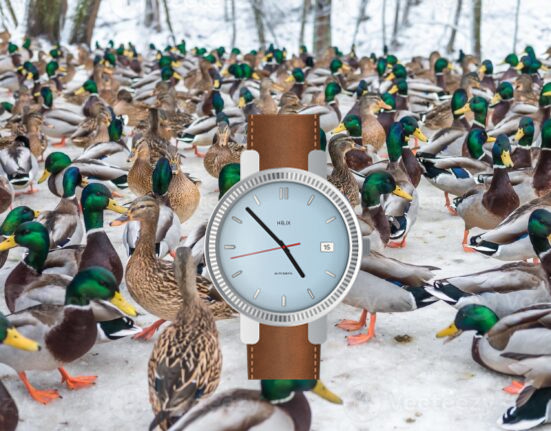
4:52:43
